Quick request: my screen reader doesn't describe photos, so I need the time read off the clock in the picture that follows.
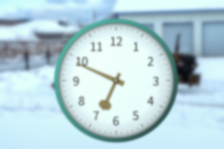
6:49
